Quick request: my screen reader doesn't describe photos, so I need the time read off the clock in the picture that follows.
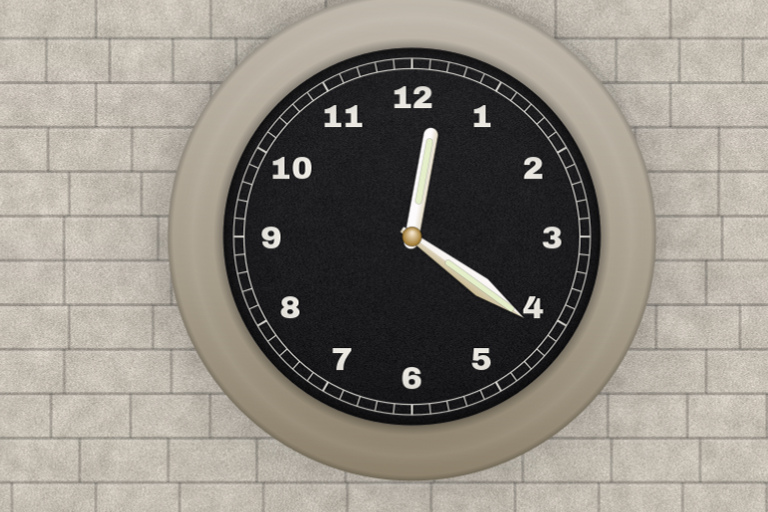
12:21
